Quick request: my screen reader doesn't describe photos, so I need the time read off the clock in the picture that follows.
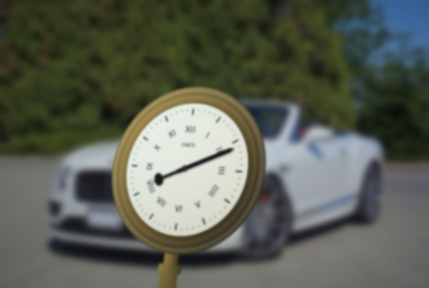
8:11
